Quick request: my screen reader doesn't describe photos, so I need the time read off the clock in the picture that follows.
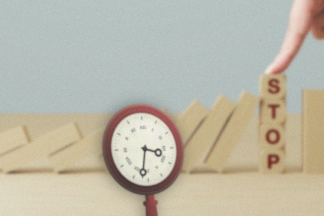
3:32
